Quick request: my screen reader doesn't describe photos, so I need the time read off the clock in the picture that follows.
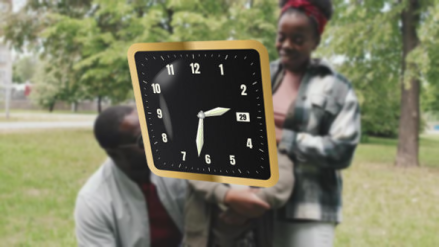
2:32
